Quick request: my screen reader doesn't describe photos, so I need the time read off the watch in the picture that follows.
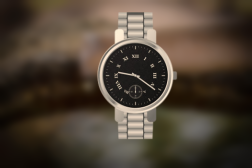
9:21
